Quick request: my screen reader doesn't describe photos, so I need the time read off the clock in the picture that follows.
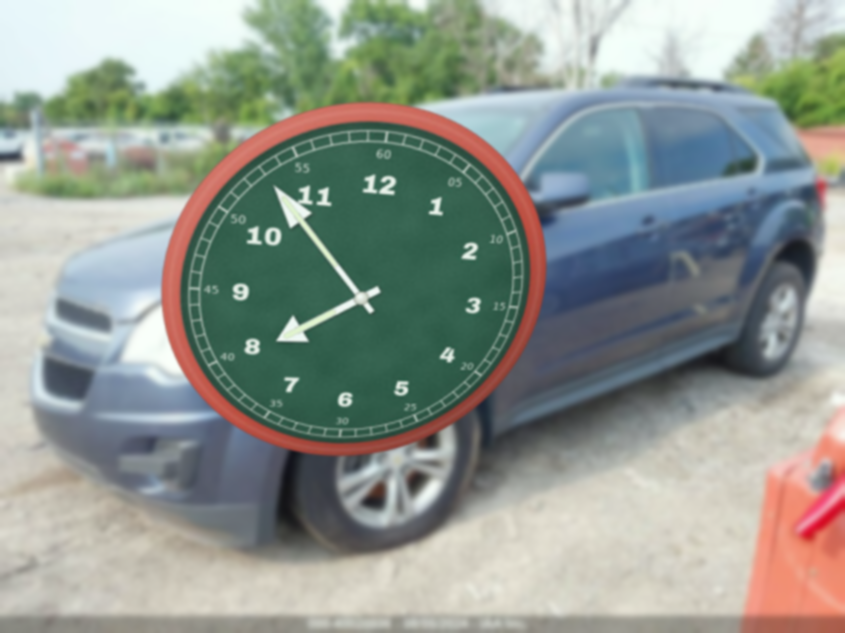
7:53
